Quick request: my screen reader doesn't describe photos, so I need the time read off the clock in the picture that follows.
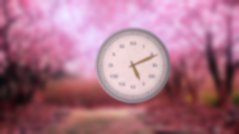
5:11
